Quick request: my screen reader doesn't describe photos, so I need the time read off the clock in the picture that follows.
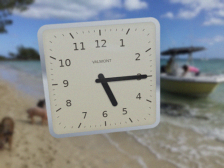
5:15
